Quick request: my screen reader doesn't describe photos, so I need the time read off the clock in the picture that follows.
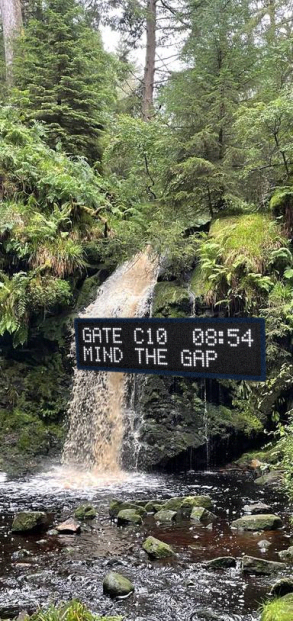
8:54
